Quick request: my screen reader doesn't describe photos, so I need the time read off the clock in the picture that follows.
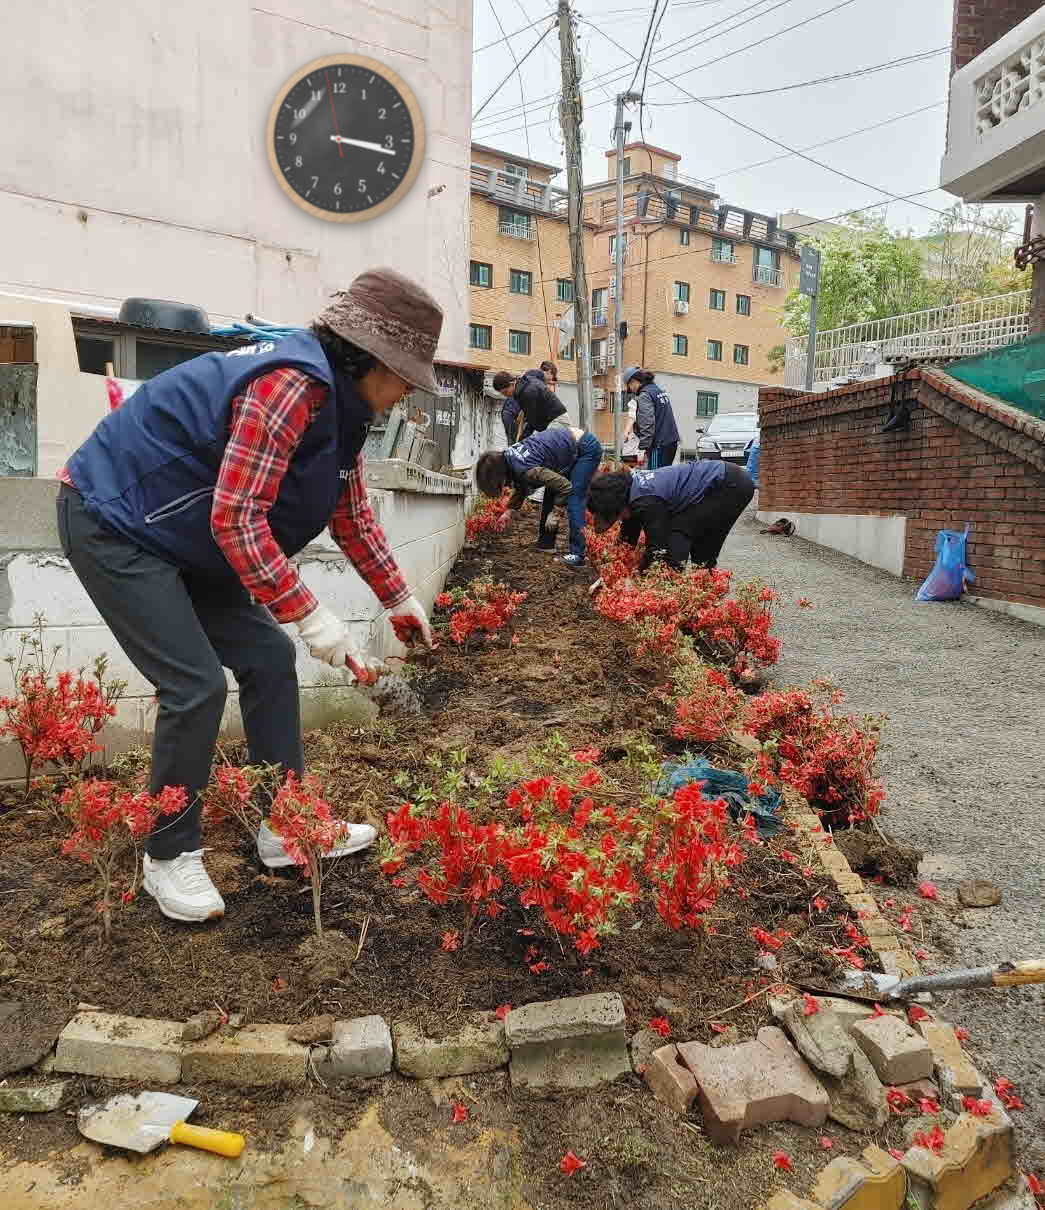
3:16:58
